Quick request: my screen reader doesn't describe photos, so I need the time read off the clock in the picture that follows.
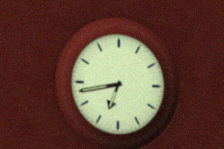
6:43
